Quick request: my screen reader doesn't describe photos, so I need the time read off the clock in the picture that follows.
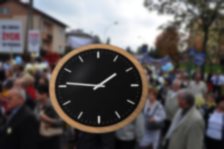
1:46
